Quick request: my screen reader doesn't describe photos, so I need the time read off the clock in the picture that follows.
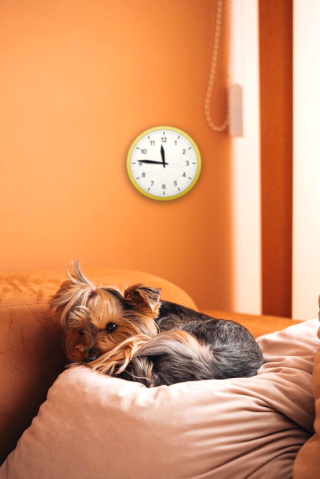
11:46
